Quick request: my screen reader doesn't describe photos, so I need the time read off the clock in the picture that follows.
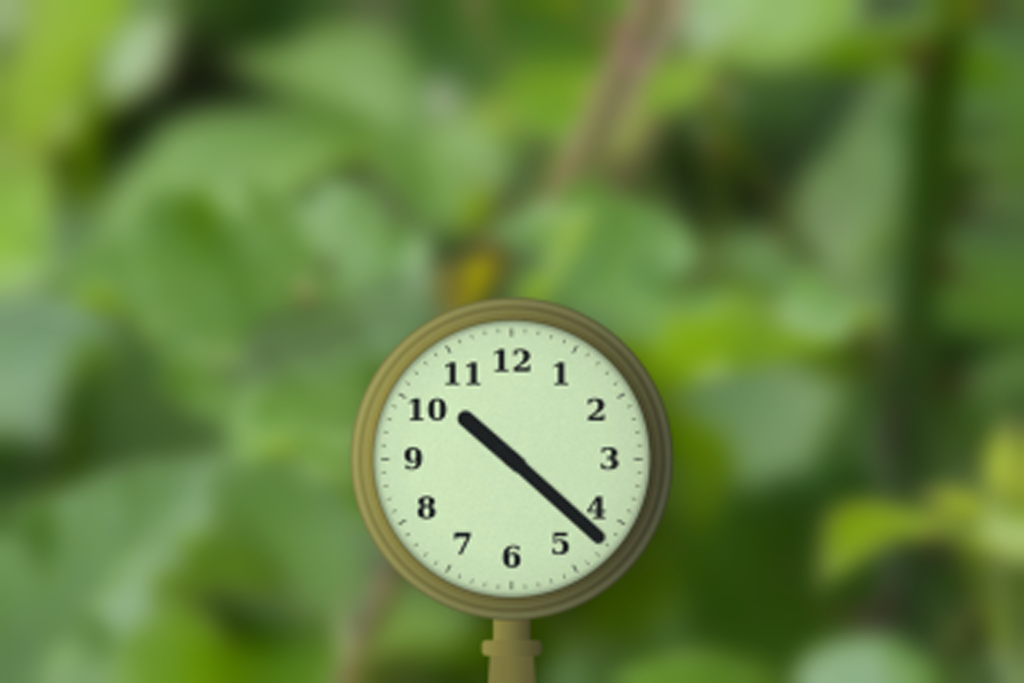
10:22
